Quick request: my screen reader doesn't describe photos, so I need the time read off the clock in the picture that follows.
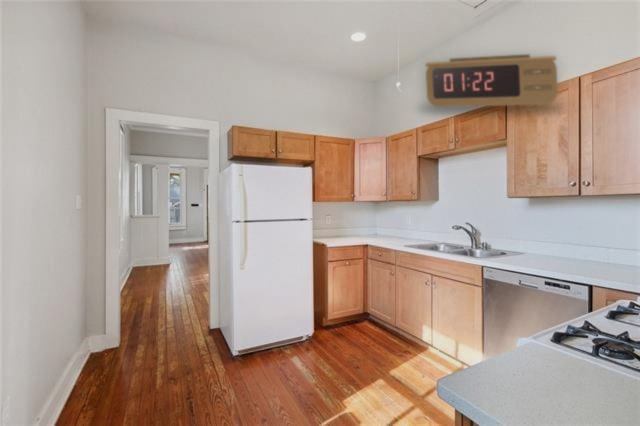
1:22
